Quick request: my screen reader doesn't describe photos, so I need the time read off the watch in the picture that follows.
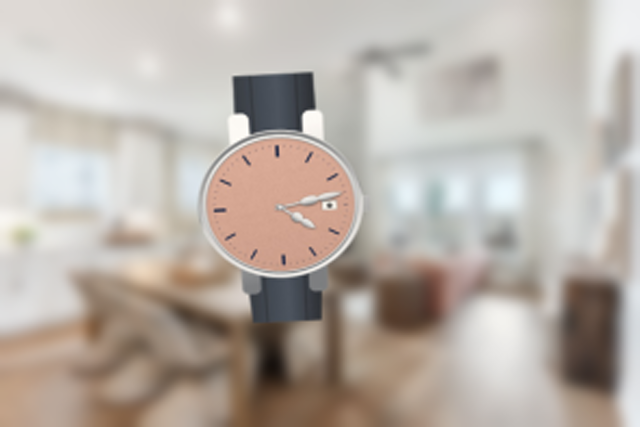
4:13
